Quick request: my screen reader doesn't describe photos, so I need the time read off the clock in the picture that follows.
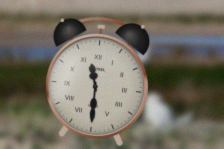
11:30
